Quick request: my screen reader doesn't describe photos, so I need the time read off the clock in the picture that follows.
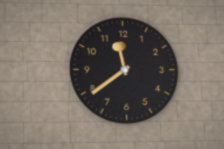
11:39
